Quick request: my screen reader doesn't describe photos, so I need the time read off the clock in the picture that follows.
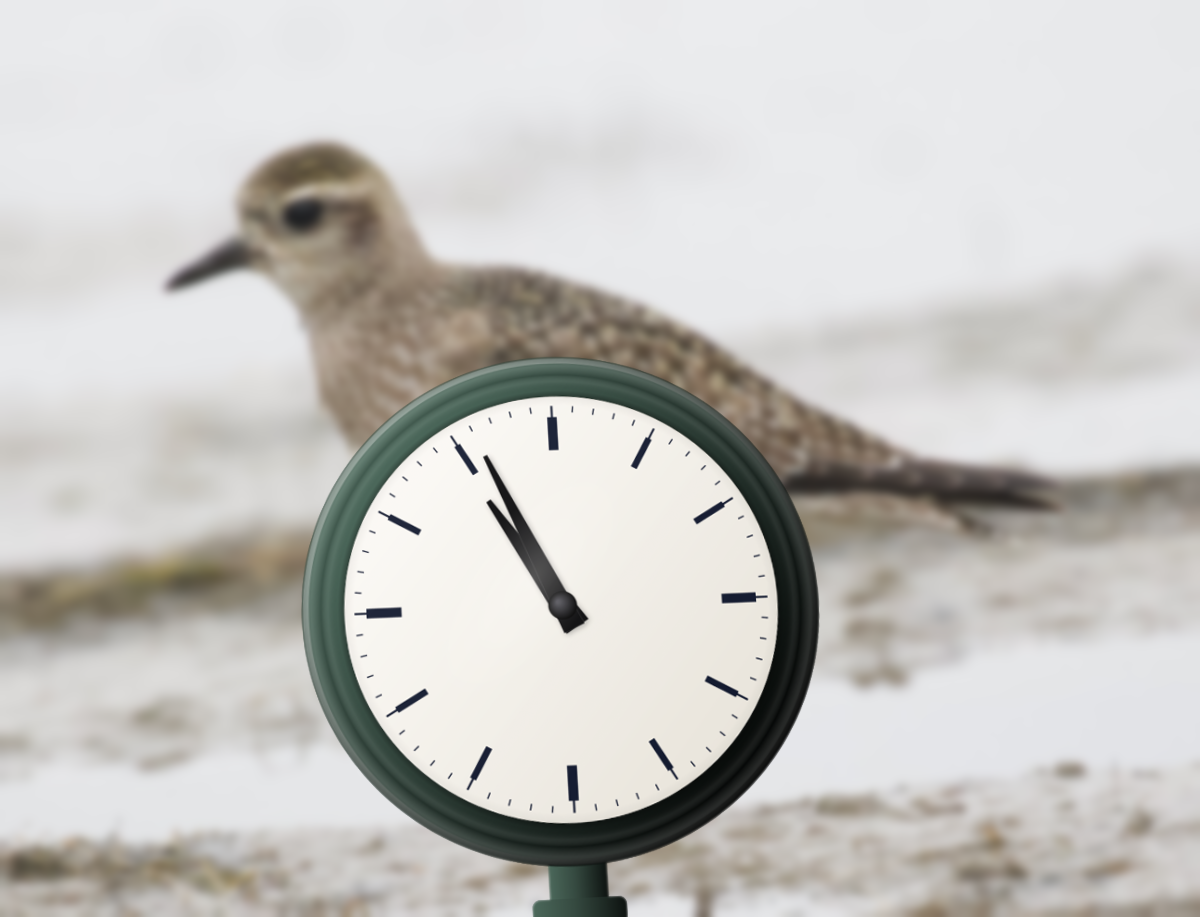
10:56
